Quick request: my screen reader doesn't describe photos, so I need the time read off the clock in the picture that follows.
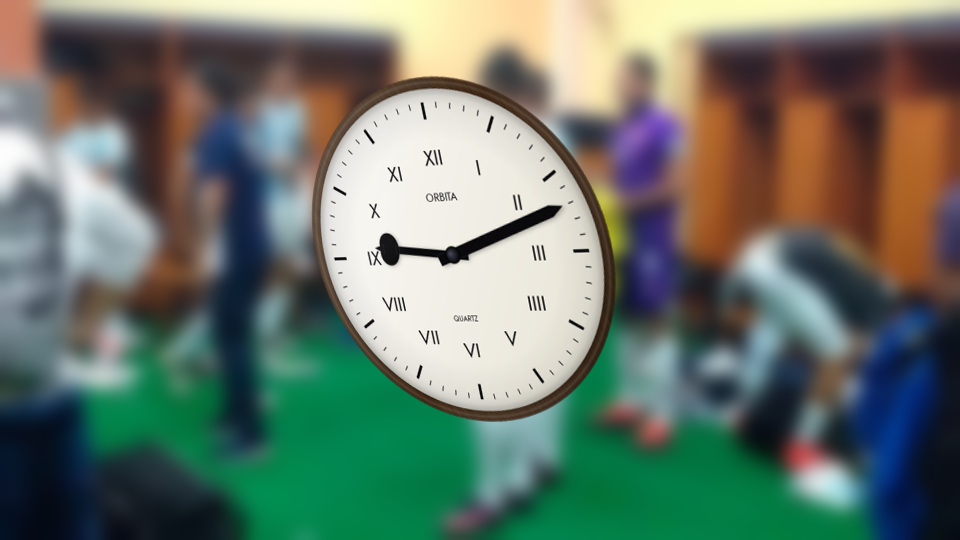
9:12
